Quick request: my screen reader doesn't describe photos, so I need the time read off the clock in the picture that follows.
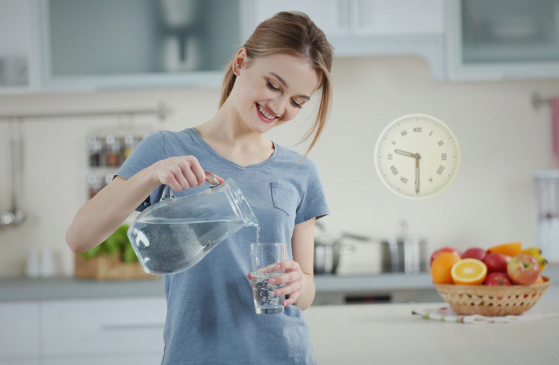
9:30
